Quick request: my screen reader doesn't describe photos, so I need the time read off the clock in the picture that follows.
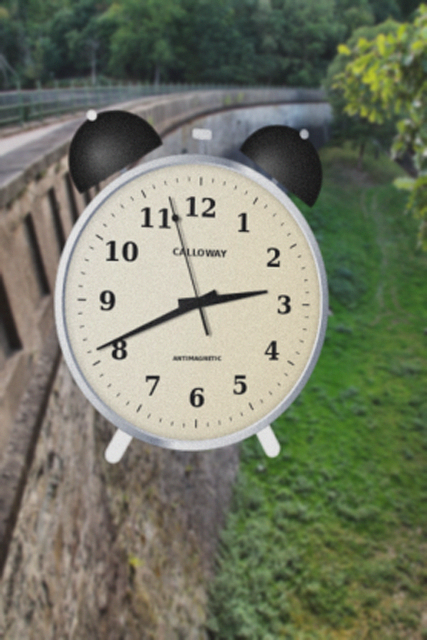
2:40:57
